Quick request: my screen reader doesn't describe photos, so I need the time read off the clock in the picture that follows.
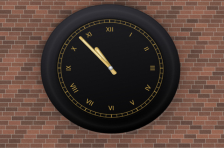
10:53
